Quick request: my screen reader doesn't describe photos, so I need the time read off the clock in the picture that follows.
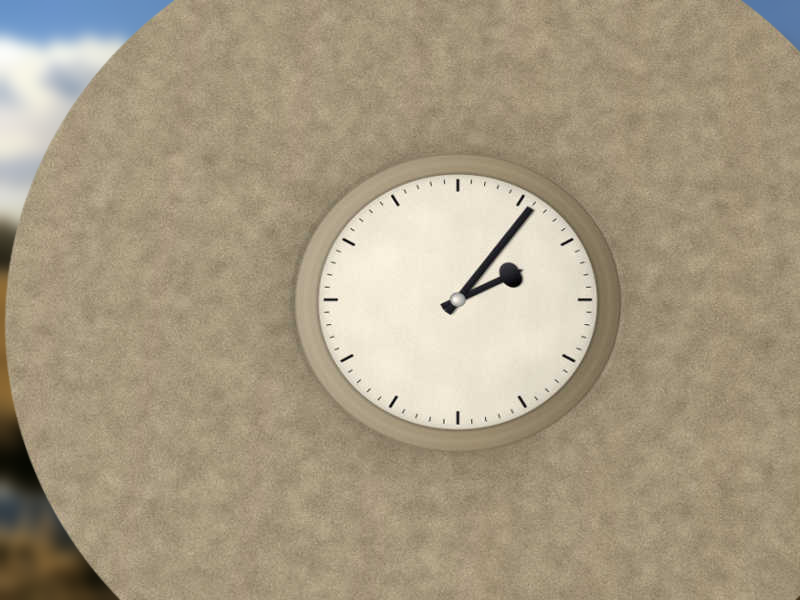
2:06
